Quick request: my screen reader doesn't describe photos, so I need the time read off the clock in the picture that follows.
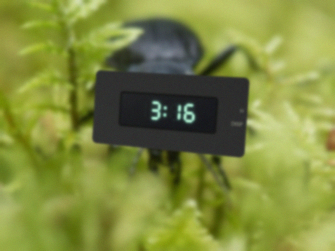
3:16
